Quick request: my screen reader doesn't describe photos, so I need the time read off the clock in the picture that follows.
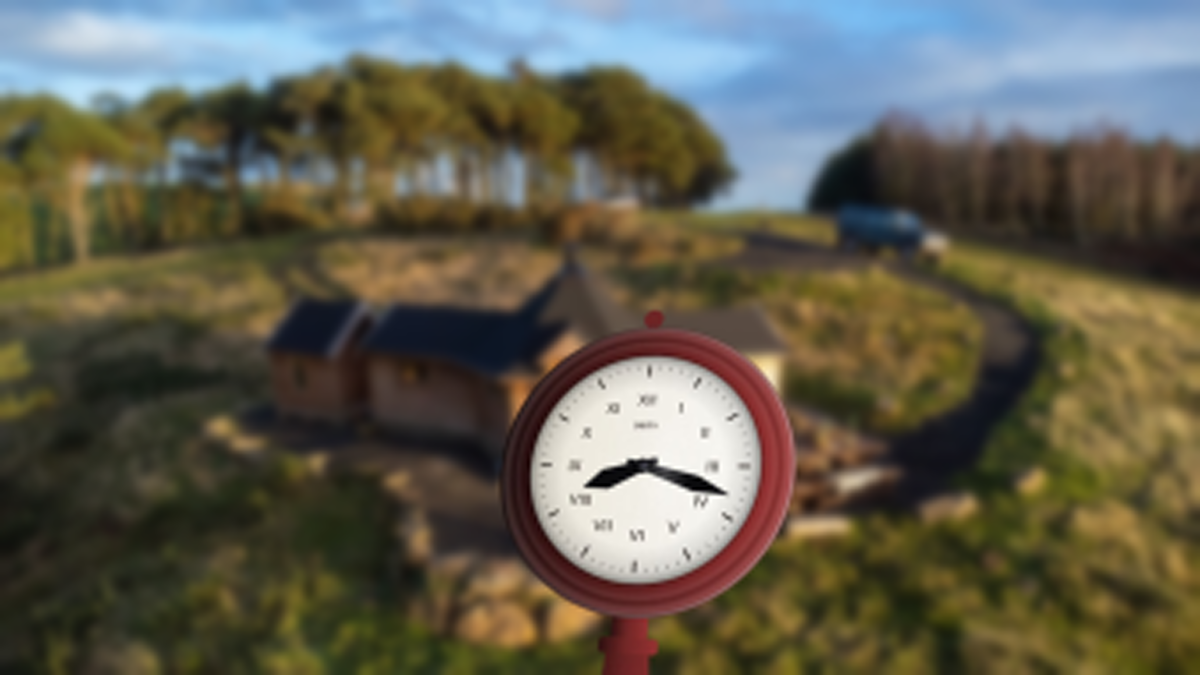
8:18
